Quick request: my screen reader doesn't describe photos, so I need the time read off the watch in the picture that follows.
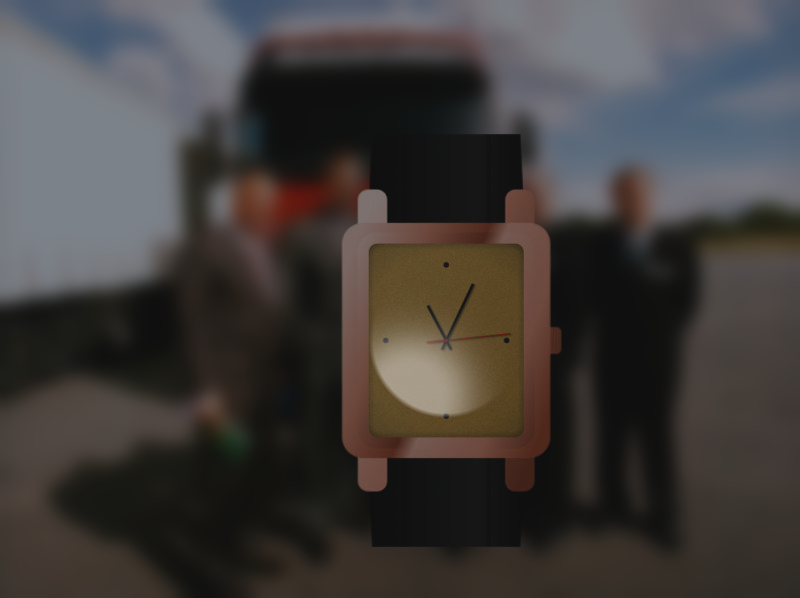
11:04:14
